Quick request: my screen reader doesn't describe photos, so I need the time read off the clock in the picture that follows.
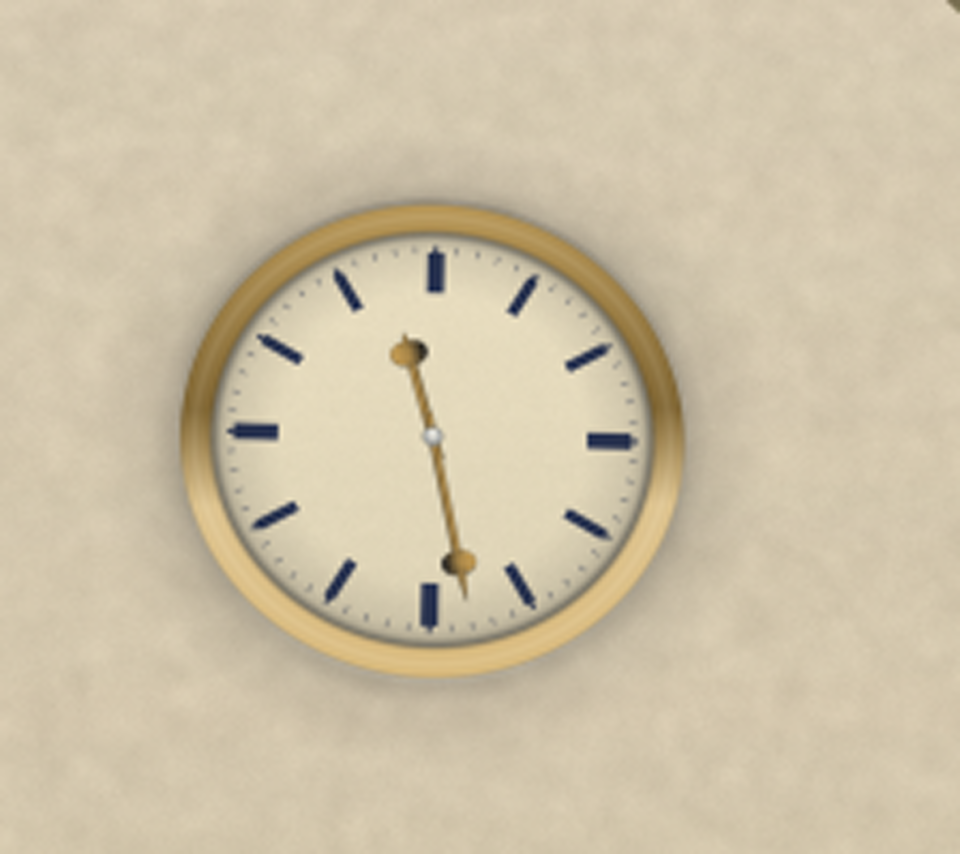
11:28
